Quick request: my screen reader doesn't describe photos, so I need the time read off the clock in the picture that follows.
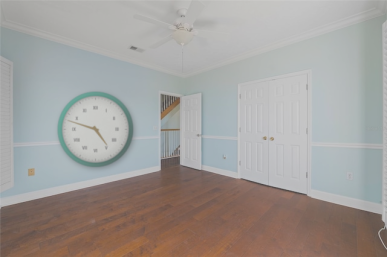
4:48
